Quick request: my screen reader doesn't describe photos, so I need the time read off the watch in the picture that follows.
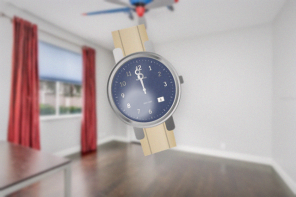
11:59
